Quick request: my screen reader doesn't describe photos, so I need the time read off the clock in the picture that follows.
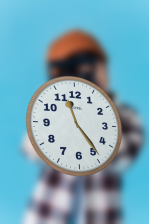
11:24
